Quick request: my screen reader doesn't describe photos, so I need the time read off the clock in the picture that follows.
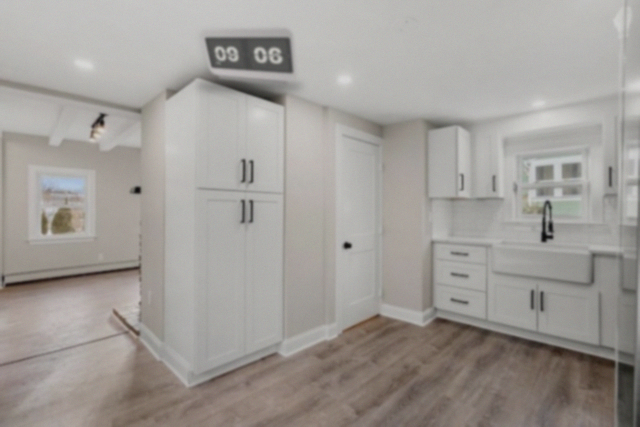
9:06
